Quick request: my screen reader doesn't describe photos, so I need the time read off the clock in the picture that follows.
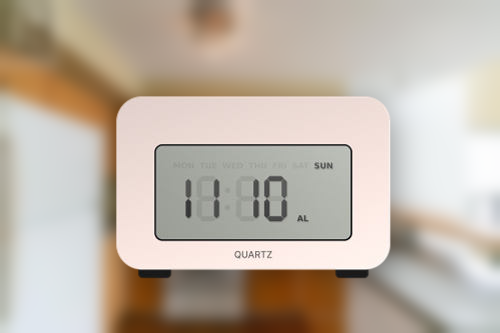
11:10
